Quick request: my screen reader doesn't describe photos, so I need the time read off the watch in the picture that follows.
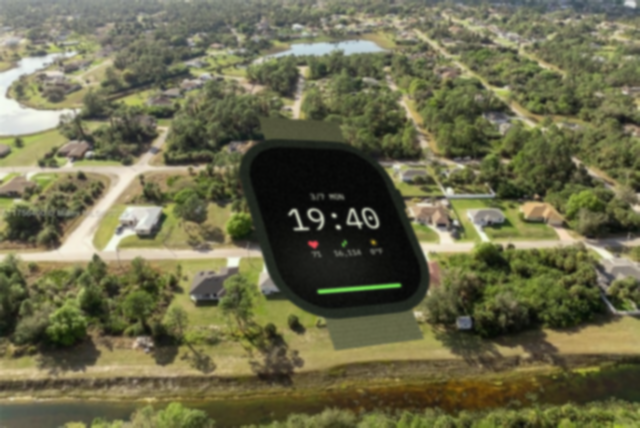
19:40
